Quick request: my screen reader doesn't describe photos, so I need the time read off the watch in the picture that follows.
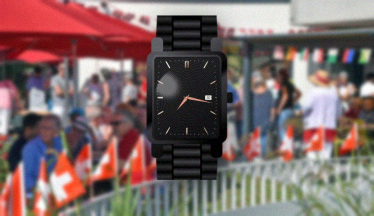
7:17
